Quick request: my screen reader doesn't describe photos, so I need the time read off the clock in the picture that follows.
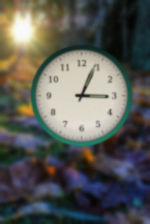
3:04
